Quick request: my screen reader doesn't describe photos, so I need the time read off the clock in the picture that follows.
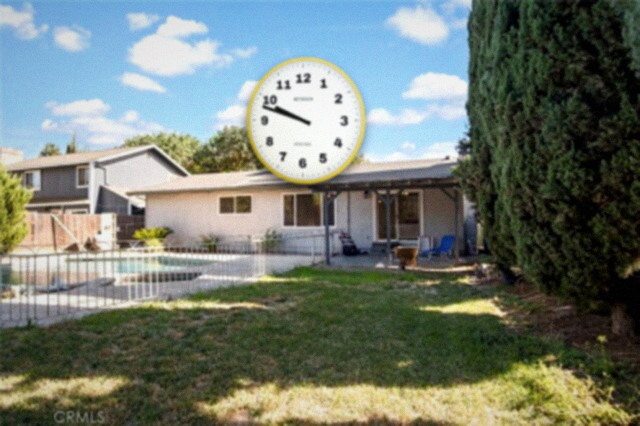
9:48
